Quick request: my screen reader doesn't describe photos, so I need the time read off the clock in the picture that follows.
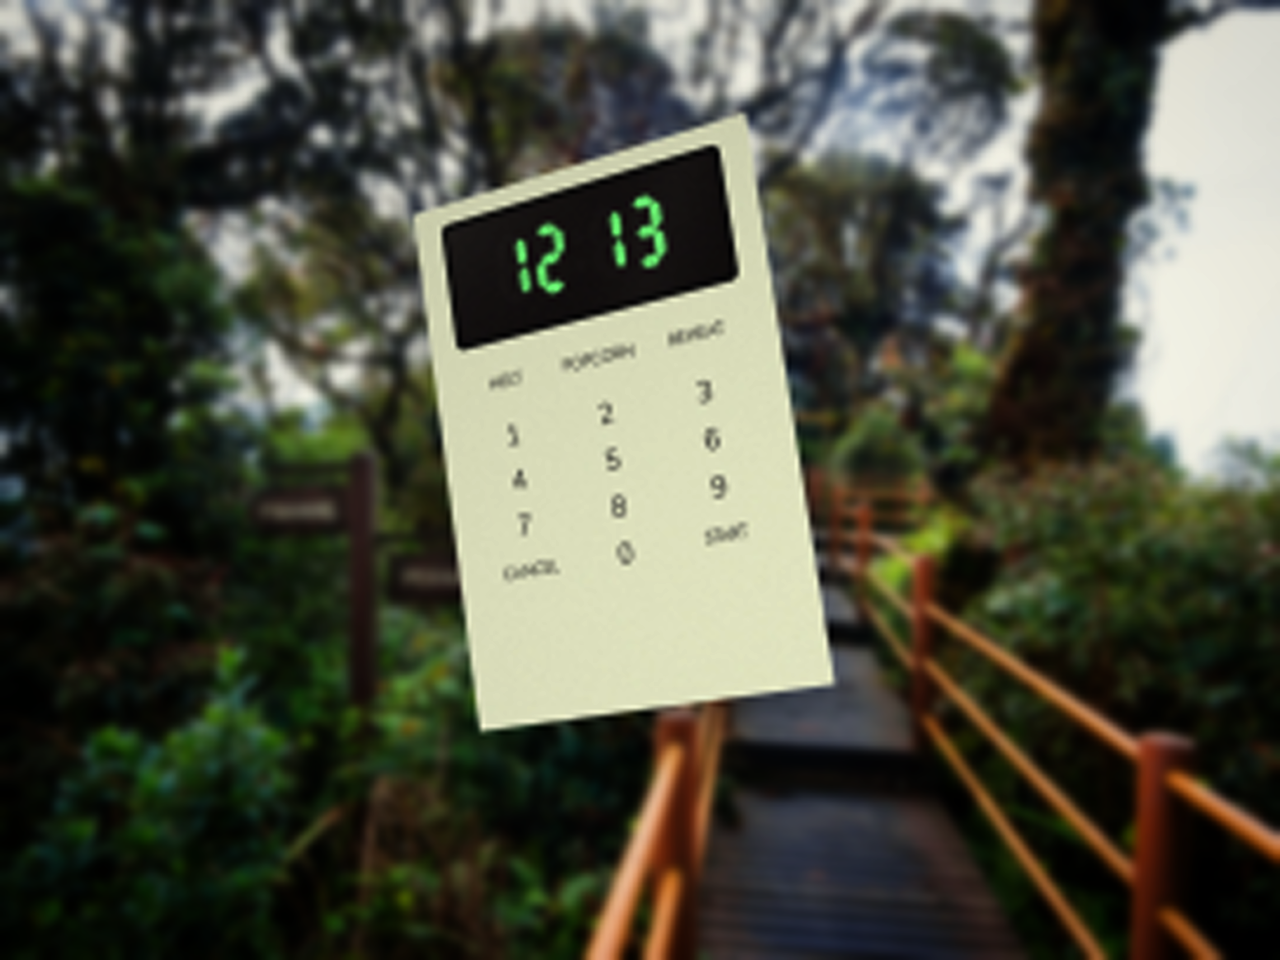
12:13
